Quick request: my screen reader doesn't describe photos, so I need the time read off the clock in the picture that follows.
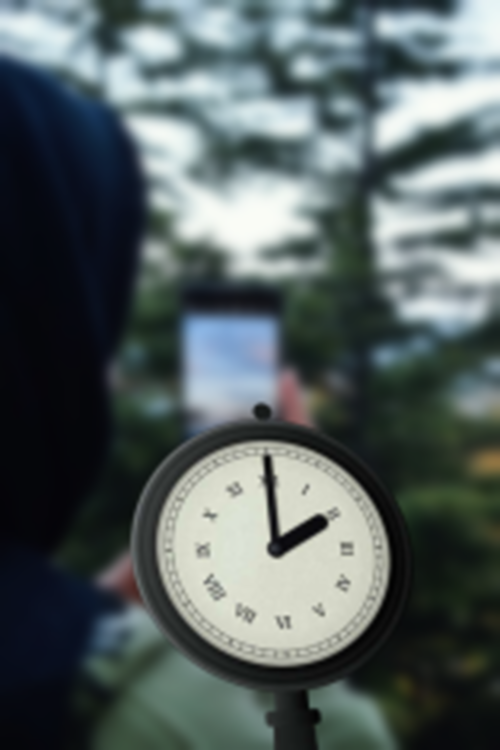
2:00
